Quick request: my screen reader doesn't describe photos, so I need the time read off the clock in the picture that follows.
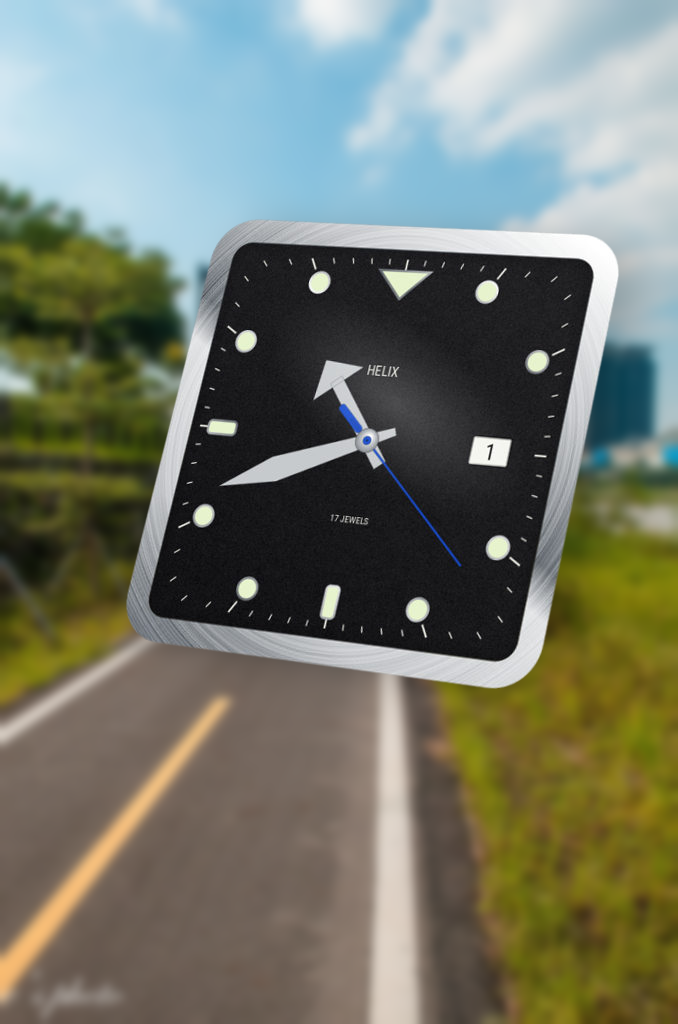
10:41:22
